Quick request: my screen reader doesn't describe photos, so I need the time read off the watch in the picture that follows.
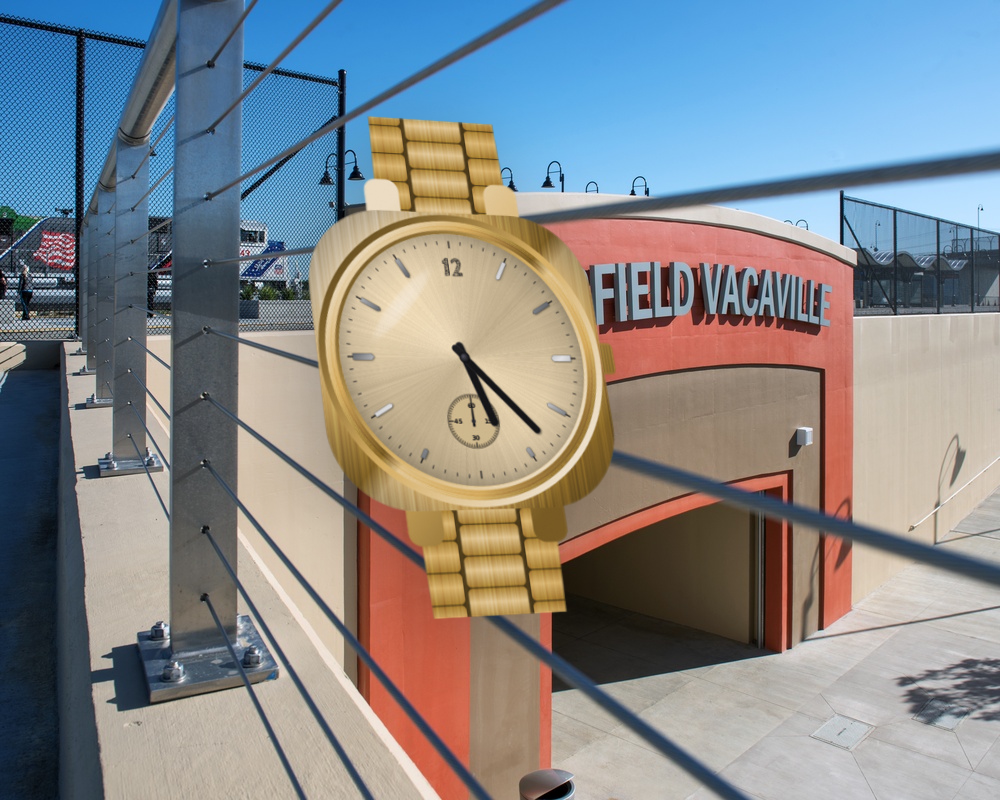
5:23
